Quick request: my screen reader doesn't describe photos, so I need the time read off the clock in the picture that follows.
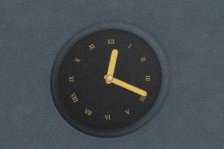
12:19
